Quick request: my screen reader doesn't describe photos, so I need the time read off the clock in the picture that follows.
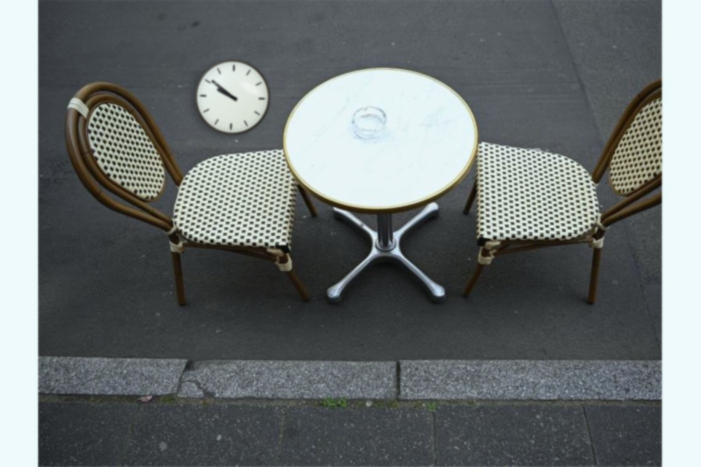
9:51
